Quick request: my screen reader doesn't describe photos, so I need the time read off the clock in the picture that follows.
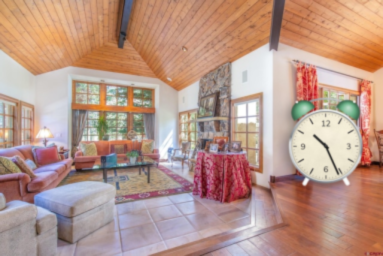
10:26
